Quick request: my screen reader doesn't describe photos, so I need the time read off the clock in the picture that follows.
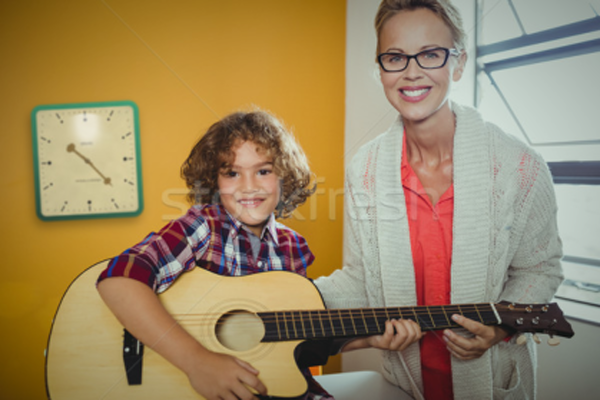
10:23
